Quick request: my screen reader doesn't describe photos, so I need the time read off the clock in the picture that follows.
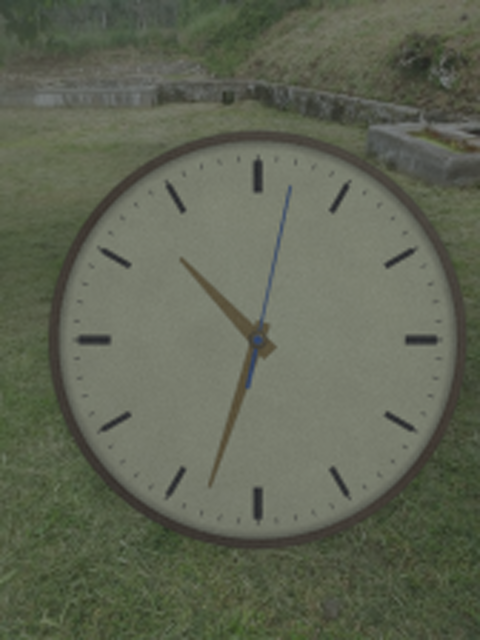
10:33:02
